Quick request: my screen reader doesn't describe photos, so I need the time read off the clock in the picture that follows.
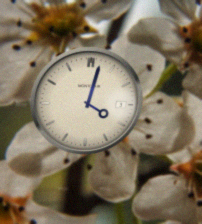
4:02
